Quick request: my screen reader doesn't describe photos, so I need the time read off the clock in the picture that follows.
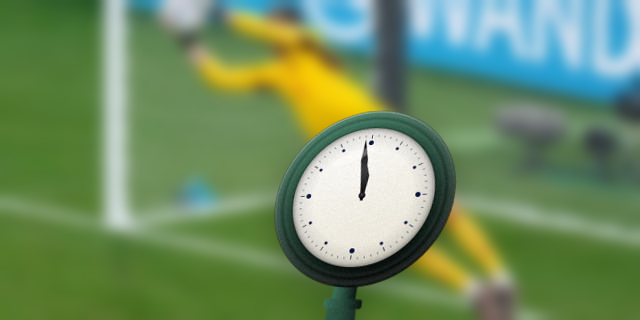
11:59
